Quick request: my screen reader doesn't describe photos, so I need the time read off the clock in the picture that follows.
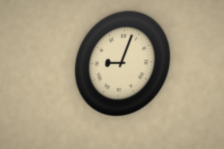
9:03
